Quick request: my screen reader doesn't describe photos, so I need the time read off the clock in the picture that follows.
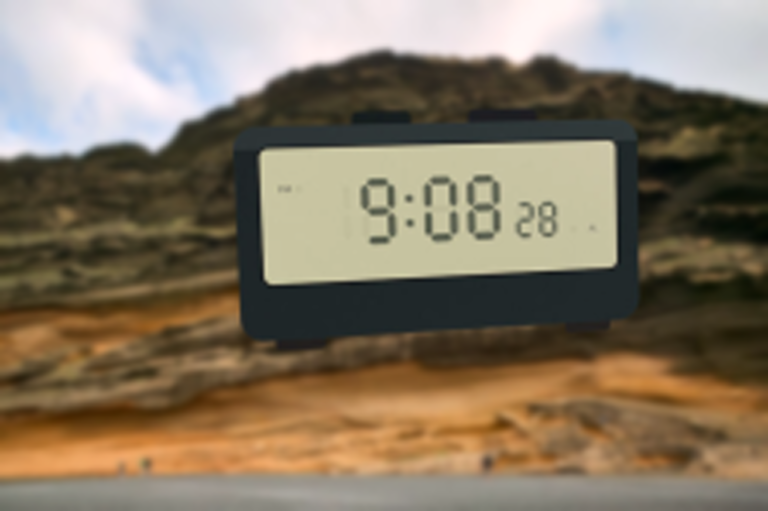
9:08:28
